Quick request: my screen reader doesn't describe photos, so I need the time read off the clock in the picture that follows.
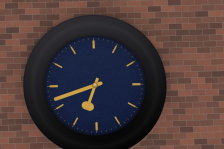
6:42
